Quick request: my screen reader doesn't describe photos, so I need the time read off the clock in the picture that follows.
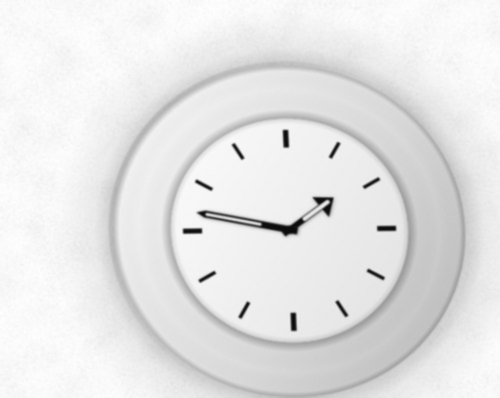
1:47
